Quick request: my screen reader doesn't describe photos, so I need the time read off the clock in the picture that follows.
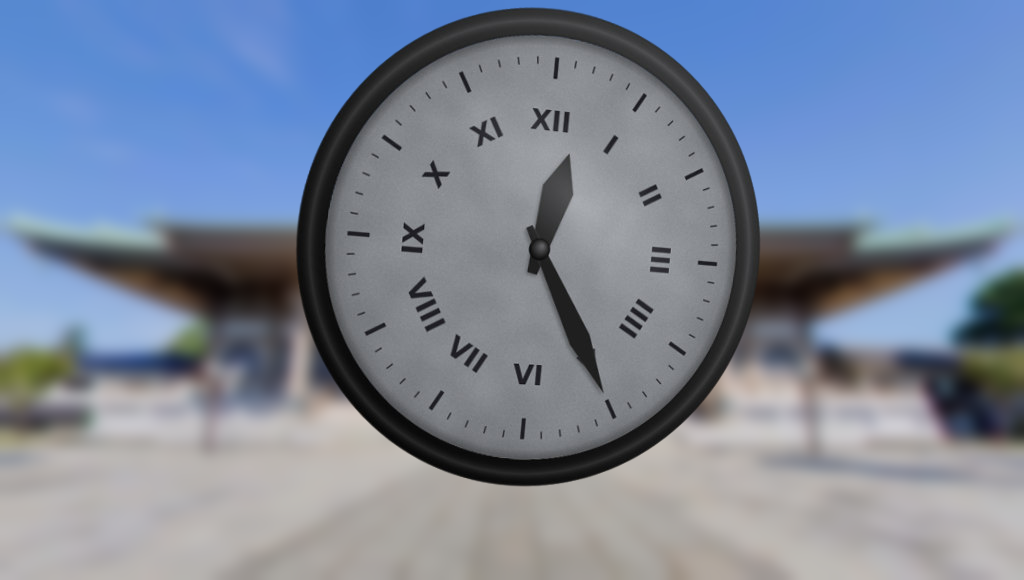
12:25
